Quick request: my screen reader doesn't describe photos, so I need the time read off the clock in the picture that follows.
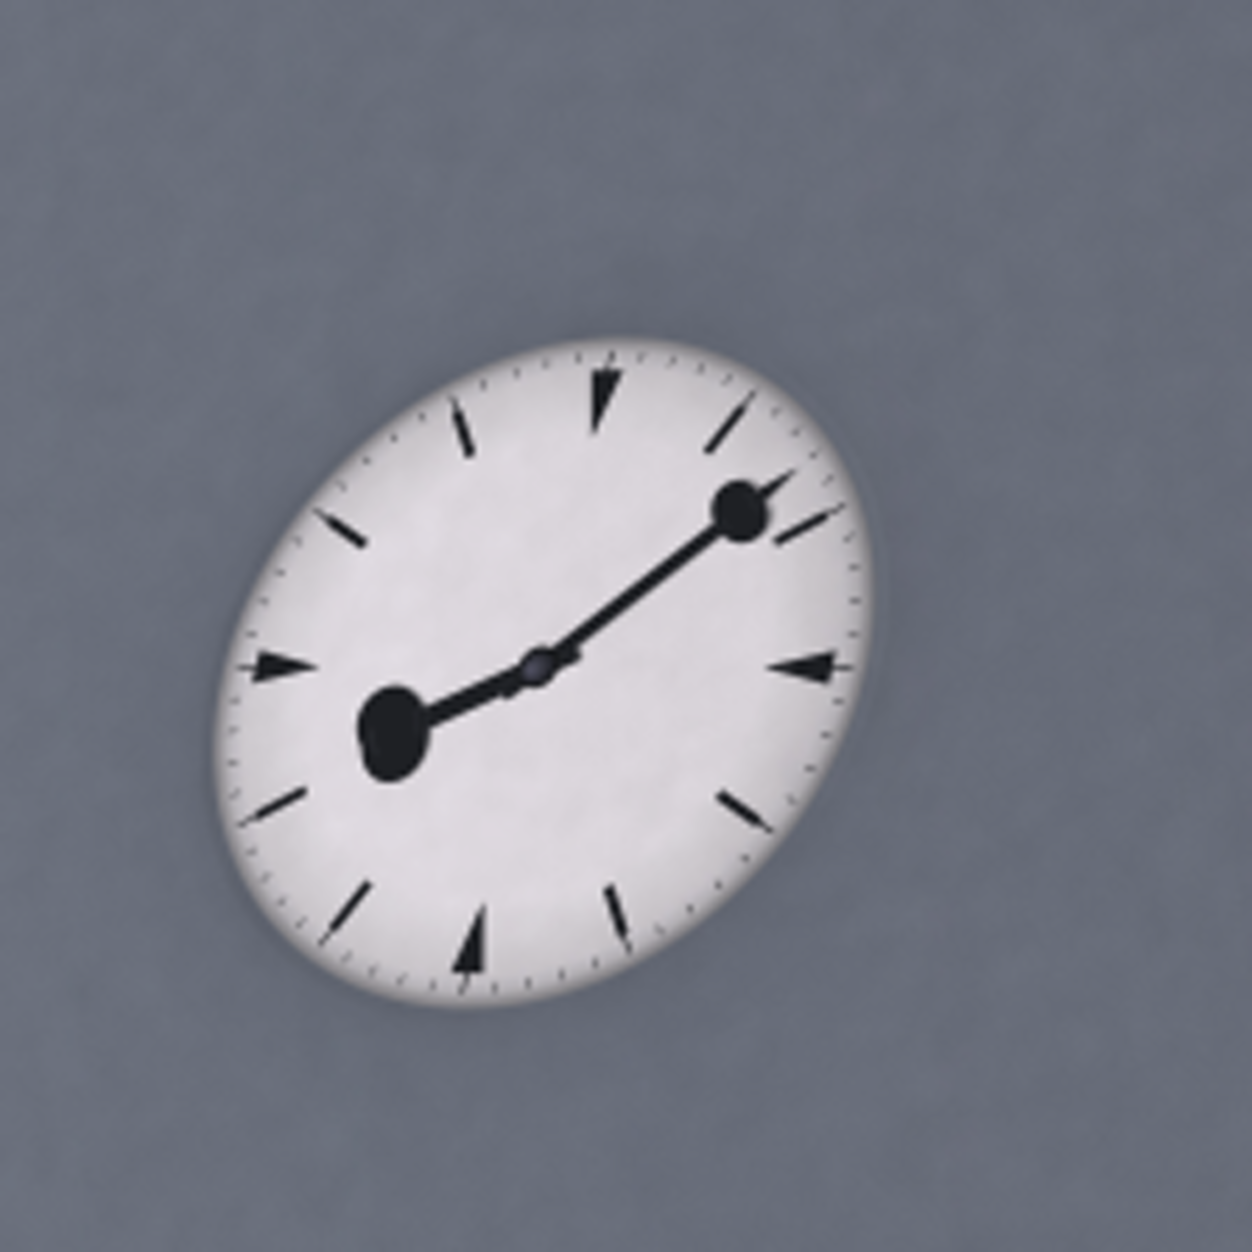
8:08
